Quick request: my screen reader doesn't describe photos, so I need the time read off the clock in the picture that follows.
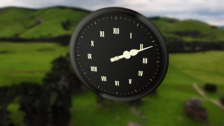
2:11
